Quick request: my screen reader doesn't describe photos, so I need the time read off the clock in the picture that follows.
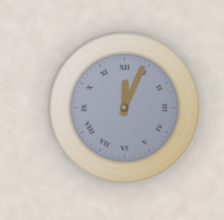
12:04
